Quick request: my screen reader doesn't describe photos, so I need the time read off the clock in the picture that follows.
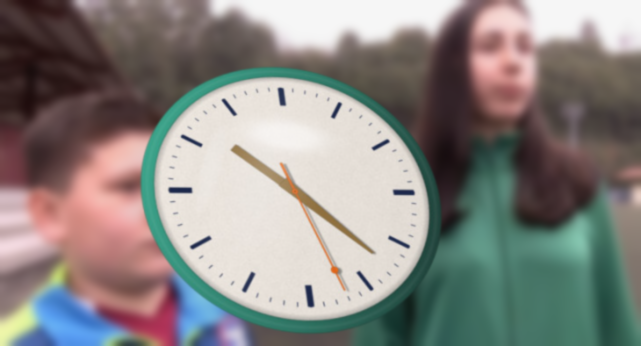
10:22:27
